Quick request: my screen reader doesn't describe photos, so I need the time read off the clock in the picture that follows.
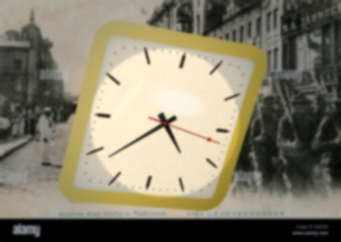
4:38:17
